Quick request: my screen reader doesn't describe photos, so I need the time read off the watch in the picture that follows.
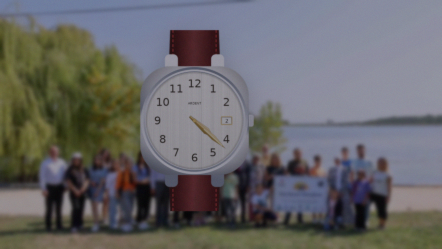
4:22
